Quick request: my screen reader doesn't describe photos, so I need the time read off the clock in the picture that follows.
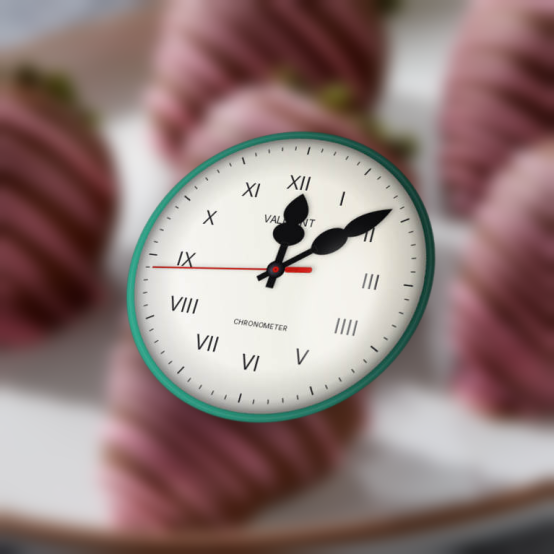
12:08:44
